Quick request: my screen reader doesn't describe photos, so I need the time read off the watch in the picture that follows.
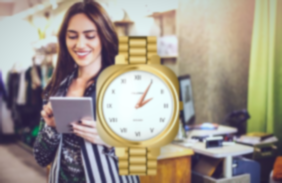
2:05
